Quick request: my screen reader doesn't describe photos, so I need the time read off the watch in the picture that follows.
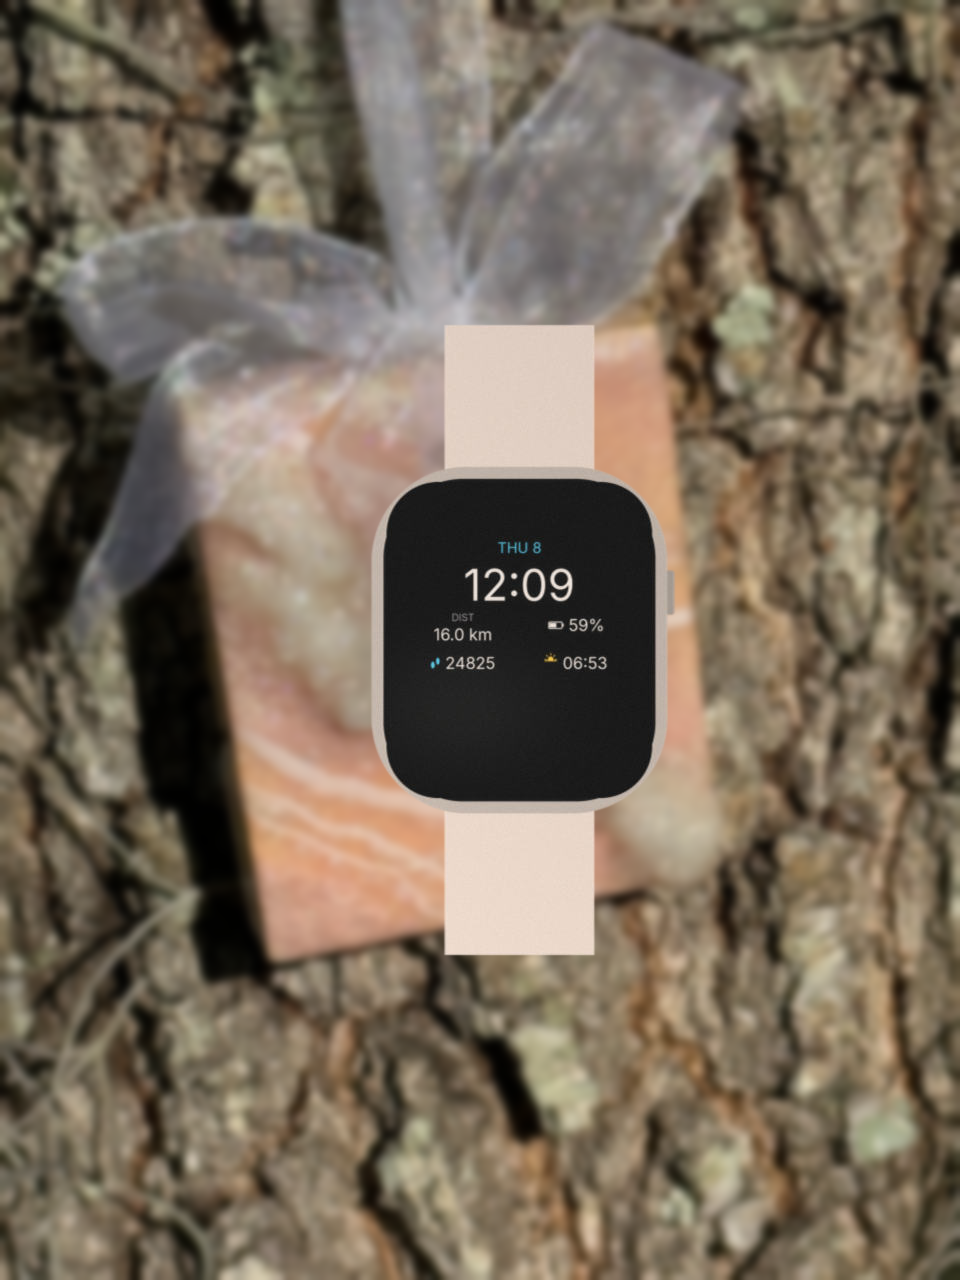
12:09
